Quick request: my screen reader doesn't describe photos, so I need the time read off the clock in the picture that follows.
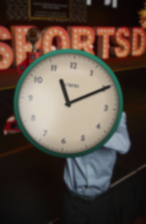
11:10
